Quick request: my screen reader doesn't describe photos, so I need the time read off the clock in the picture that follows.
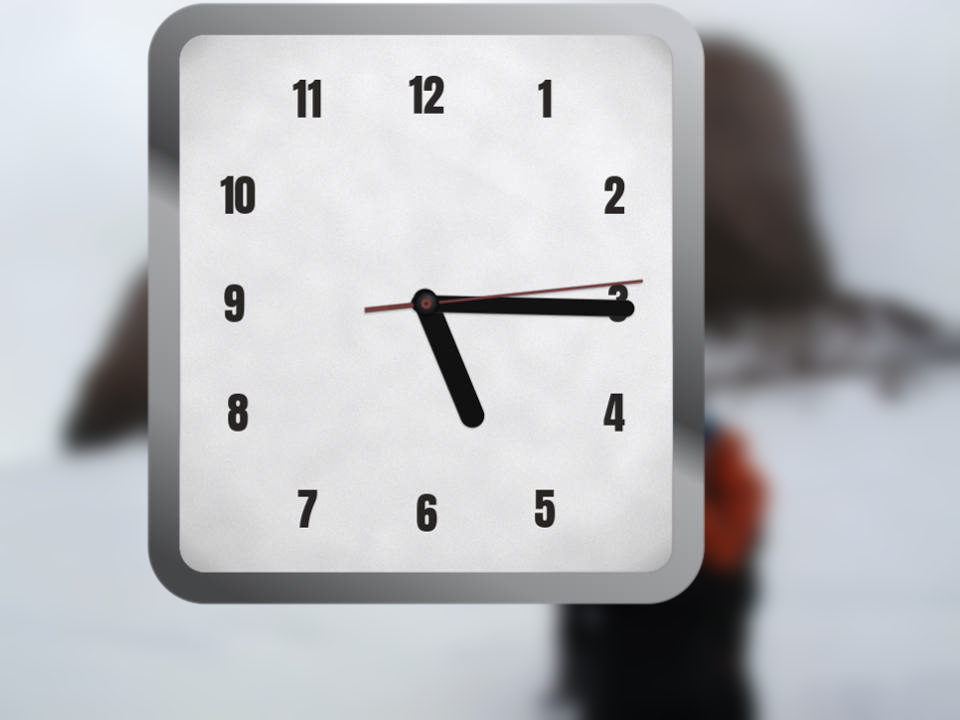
5:15:14
